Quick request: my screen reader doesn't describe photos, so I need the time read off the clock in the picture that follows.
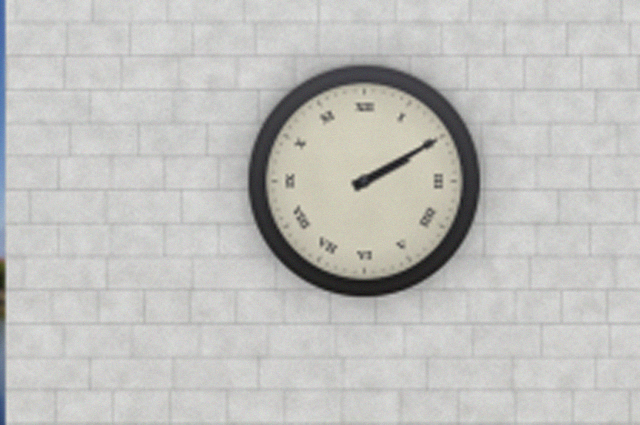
2:10
